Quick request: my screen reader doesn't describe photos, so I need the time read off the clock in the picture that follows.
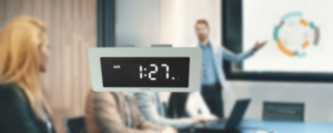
1:27
